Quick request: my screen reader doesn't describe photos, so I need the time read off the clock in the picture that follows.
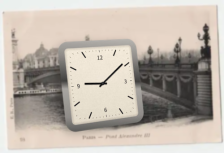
9:09
